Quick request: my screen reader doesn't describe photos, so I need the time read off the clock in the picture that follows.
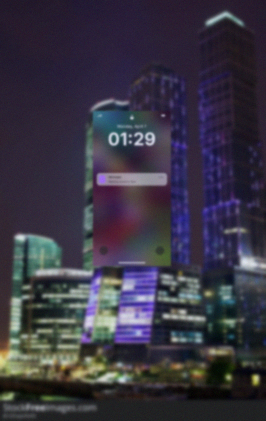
1:29
